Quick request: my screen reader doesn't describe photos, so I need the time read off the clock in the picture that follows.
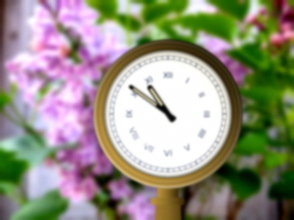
10:51
